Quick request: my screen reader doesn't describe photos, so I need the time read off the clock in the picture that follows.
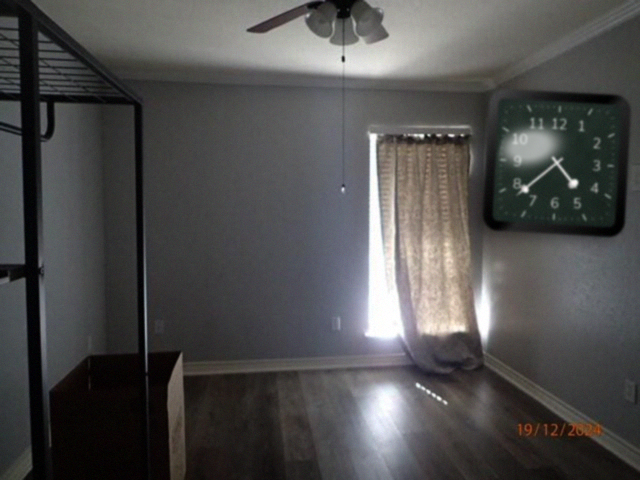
4:38
